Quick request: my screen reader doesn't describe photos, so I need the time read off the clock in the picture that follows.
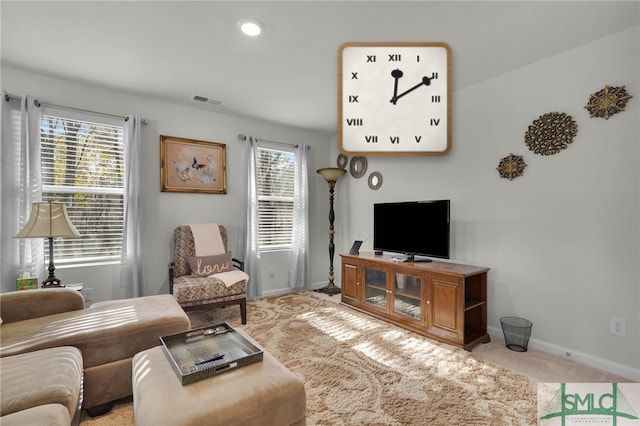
12:10
